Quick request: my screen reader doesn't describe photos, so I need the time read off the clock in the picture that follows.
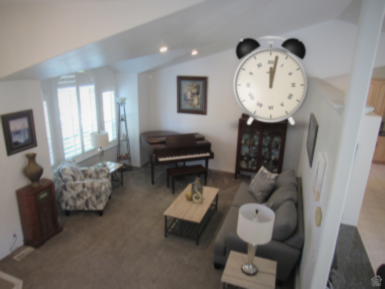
12:02
